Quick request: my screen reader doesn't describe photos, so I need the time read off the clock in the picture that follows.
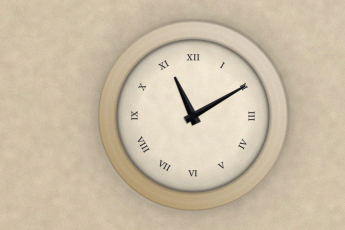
11:10
